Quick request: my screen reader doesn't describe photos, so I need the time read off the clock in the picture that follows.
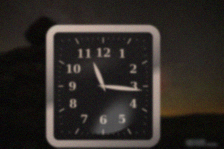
11:16
